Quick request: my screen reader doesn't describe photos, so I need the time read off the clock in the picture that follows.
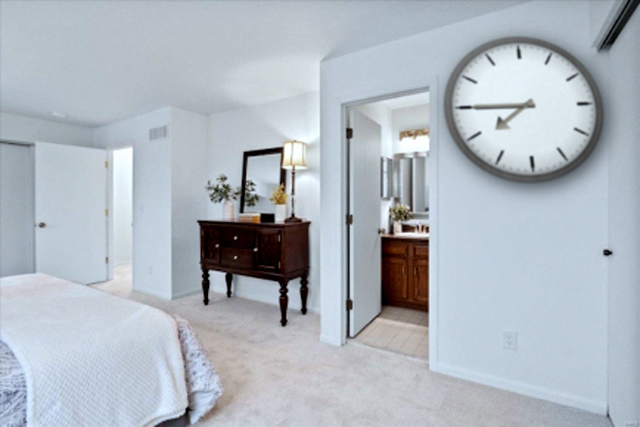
7:45
